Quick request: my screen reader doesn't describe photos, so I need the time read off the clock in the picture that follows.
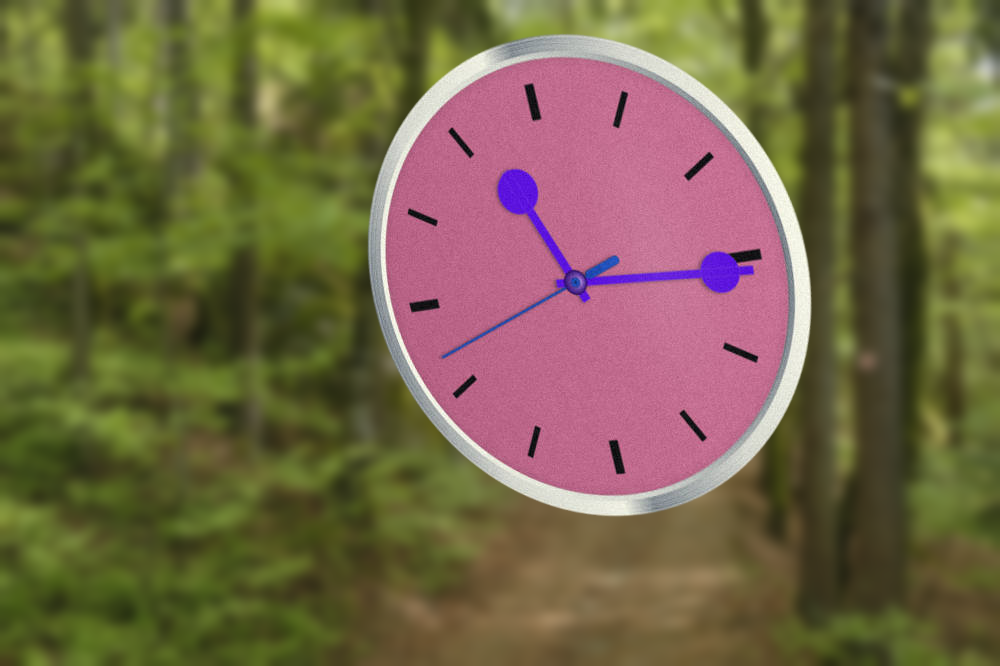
11:15:42
